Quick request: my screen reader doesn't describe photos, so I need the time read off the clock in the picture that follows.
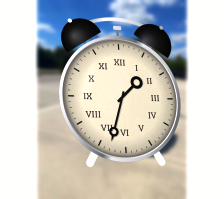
1:33
